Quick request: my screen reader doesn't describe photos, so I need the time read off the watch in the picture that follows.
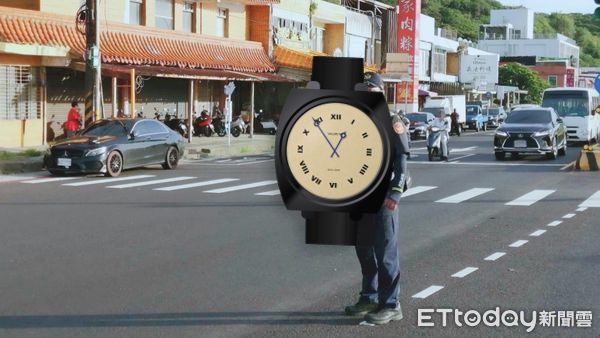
12:54
